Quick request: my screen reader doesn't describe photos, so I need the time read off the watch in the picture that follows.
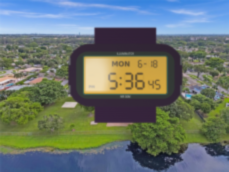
5:36:45
